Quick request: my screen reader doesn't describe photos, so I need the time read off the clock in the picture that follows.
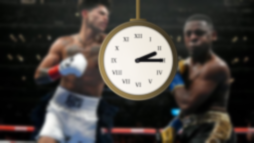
2:15
